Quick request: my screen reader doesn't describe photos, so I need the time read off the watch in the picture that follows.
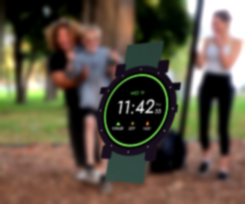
11:42
